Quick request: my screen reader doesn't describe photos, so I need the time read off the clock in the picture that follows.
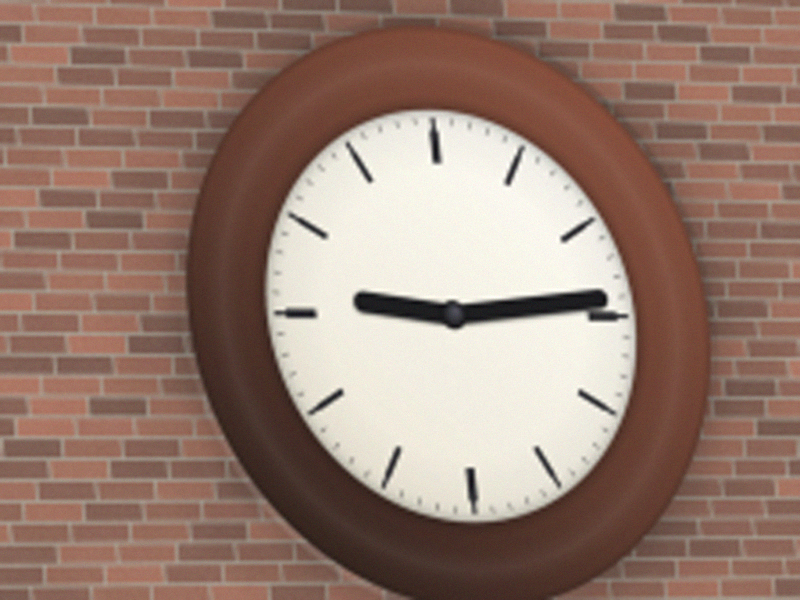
9:14
